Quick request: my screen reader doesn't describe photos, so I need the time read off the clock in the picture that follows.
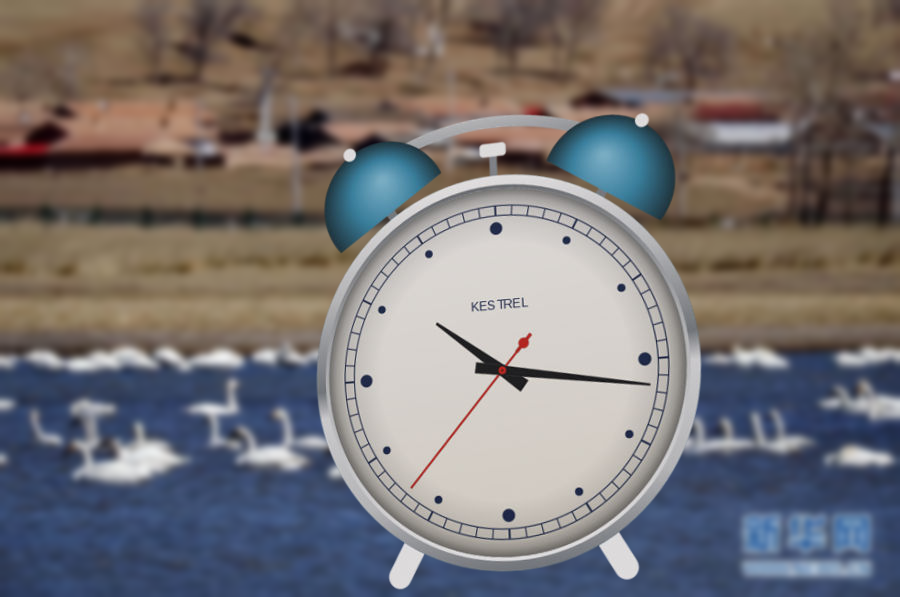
10:16:37
